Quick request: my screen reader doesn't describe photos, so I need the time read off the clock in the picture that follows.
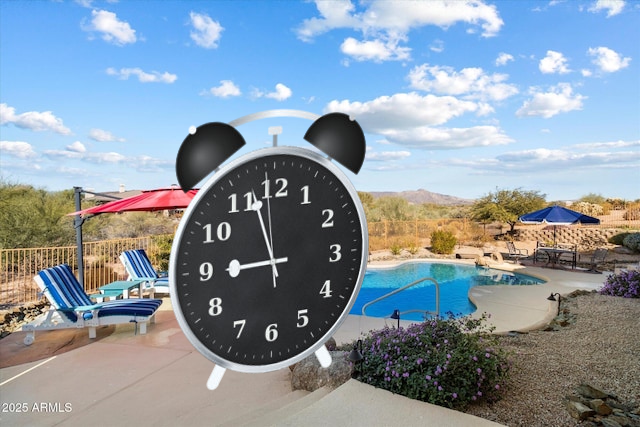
8:56:59
